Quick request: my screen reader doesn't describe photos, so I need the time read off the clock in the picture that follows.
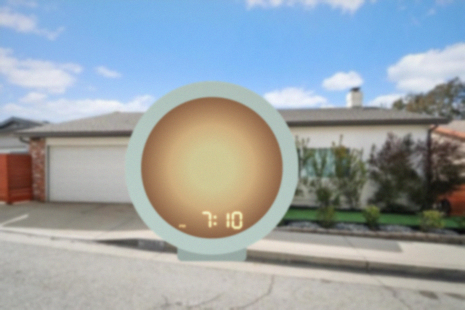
7:10
